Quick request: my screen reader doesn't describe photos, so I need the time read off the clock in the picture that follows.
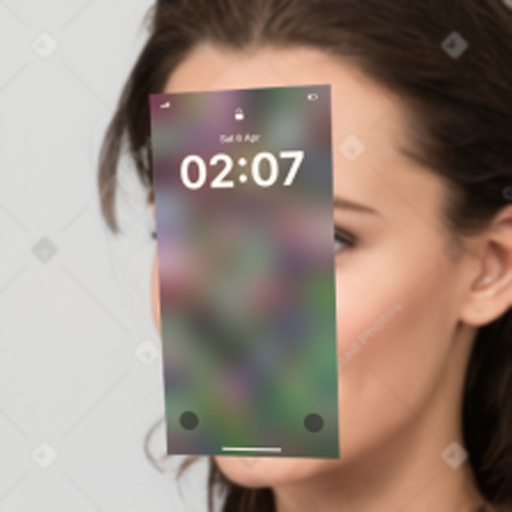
2:07
